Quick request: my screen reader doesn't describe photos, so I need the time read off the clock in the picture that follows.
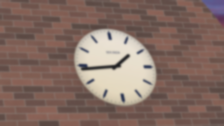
1:44
